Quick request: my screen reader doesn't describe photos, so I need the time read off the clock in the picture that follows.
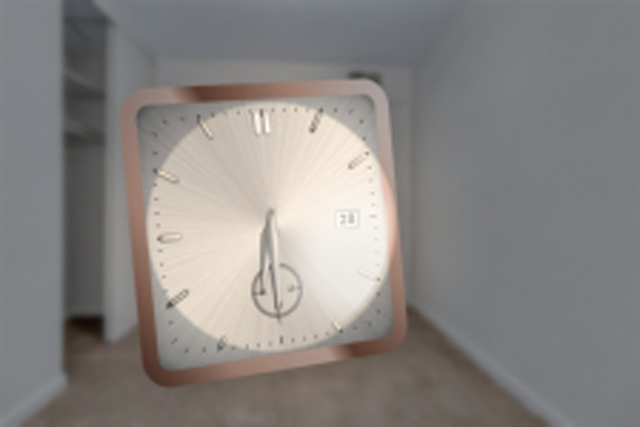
6:30
